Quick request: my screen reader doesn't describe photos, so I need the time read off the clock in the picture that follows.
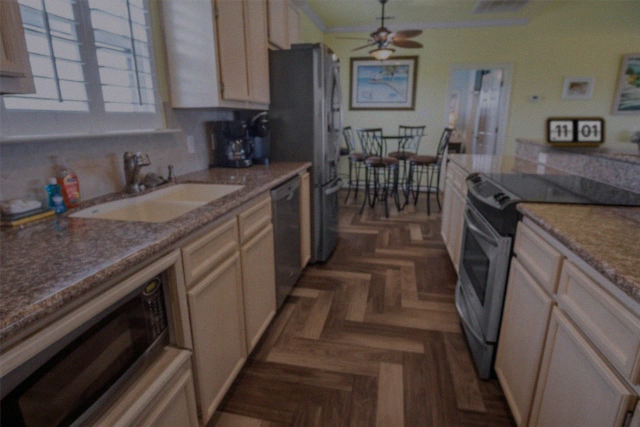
11:01
